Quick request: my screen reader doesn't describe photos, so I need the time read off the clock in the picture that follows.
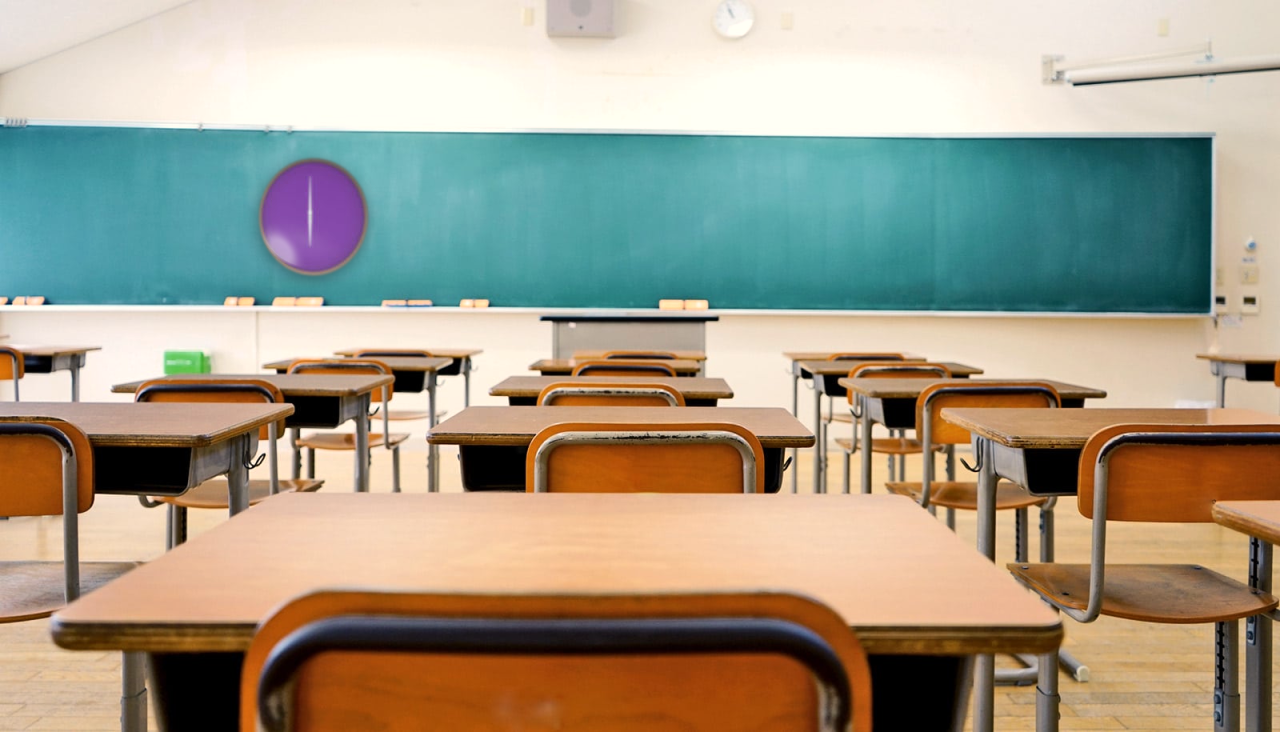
6:00
